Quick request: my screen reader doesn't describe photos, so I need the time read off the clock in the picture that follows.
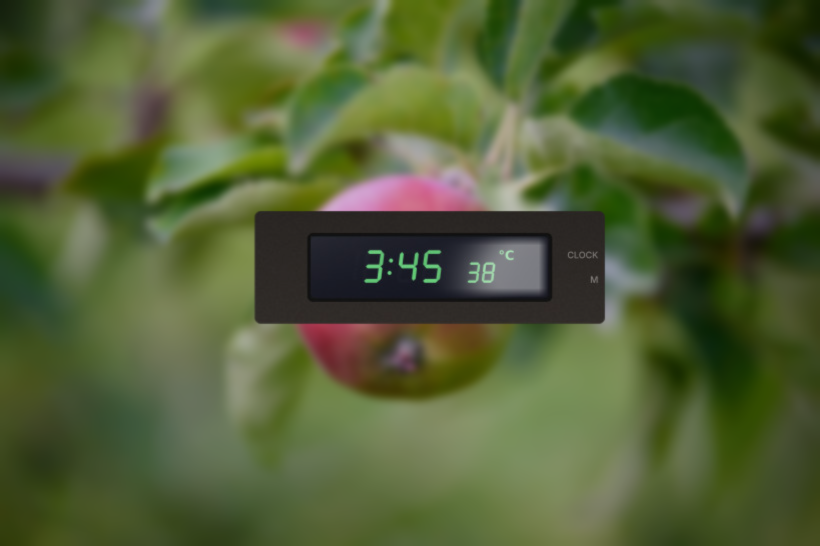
3:45
